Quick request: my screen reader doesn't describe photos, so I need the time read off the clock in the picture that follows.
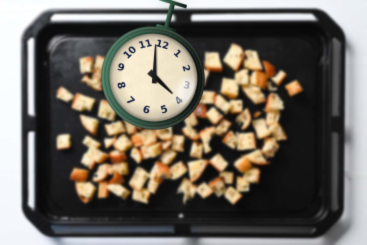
3:58
